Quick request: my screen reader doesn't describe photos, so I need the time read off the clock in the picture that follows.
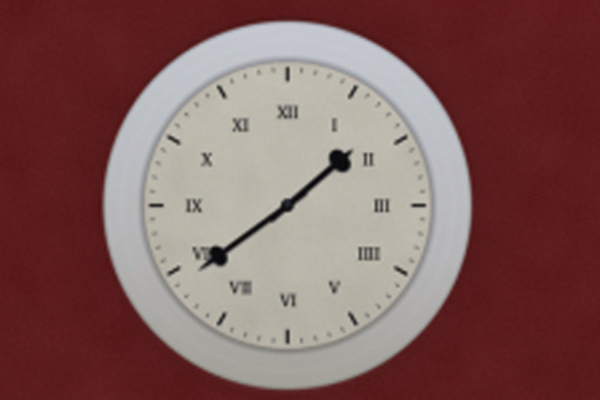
1:39
